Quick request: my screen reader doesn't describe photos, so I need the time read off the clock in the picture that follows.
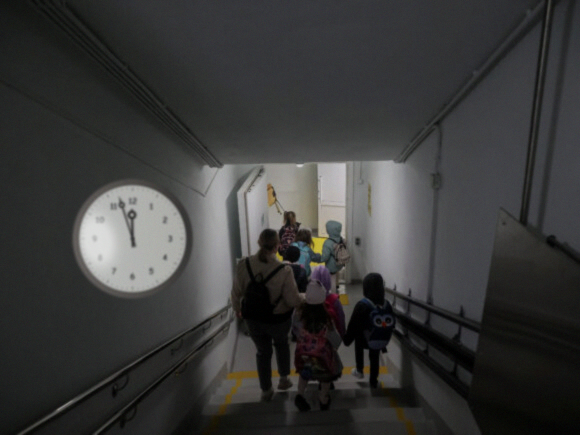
11:57
